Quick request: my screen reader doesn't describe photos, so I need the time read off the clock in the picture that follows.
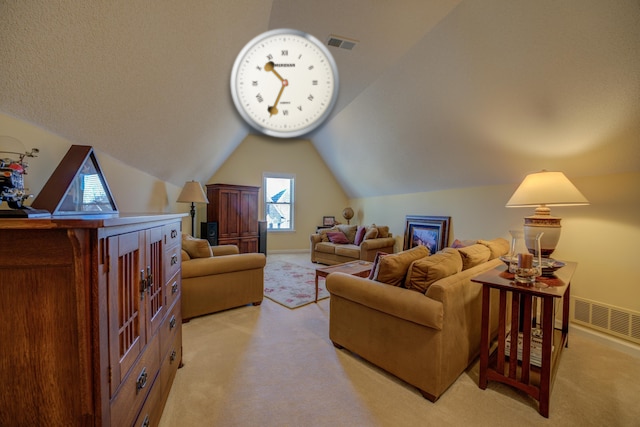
10:34
